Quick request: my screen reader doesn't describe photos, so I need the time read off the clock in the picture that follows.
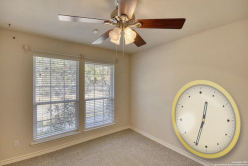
12:34
